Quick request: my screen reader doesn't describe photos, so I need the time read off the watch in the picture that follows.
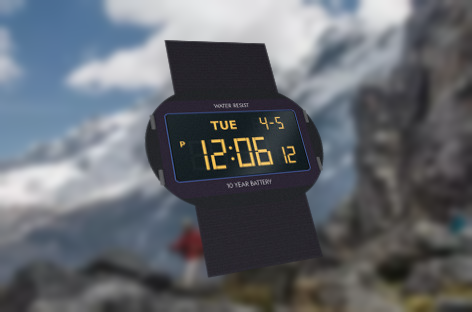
12:06:12
